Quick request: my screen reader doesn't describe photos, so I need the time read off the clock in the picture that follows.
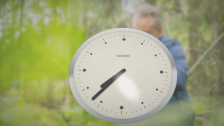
7:37
